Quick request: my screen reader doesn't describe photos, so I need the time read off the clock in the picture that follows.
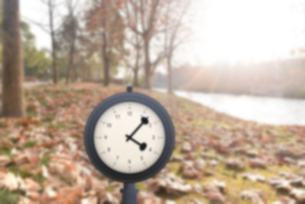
4:07
